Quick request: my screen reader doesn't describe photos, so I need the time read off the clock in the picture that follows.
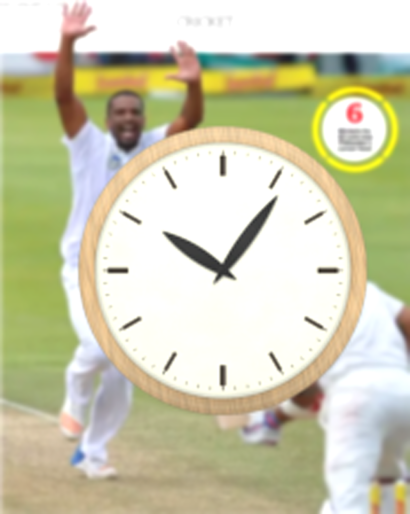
10:06
